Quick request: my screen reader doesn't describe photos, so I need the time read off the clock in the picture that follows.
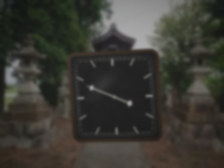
3:49
